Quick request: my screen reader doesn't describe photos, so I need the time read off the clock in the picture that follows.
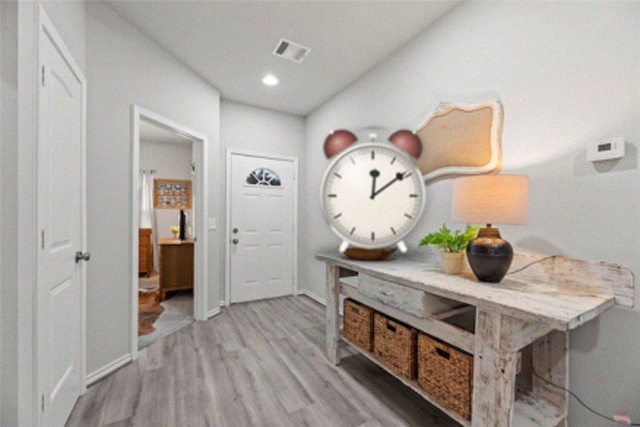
12:09
